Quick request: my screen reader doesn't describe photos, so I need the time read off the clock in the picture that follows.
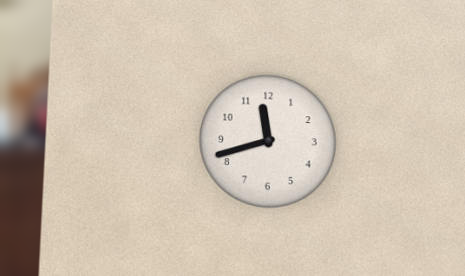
11:42
